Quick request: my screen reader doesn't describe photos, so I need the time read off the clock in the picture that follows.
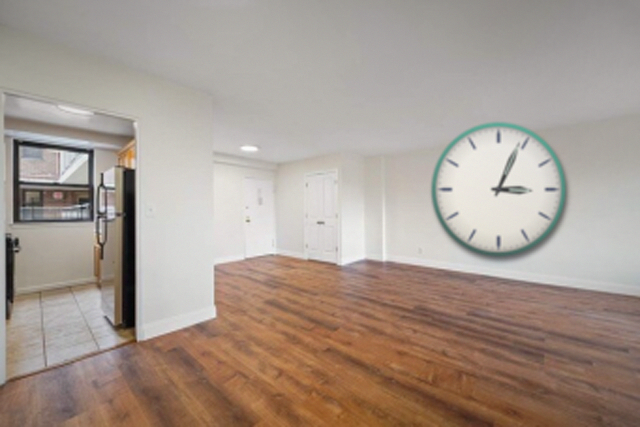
3:04
